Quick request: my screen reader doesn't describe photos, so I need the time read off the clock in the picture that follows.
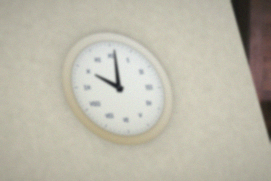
10:01
